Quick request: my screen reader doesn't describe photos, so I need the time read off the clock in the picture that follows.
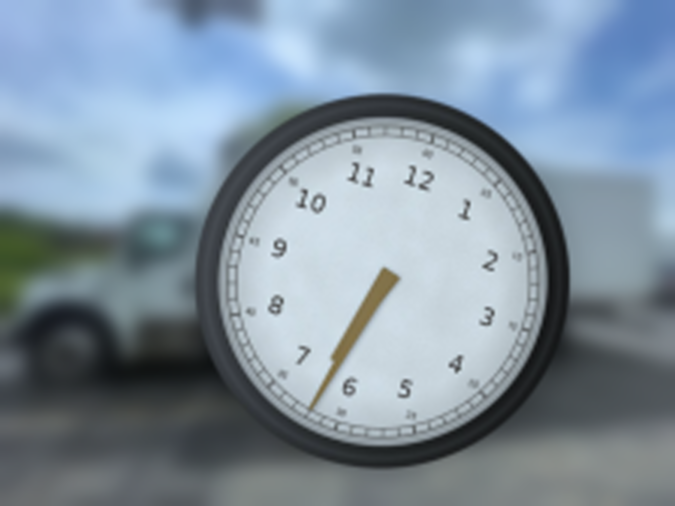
6:32
